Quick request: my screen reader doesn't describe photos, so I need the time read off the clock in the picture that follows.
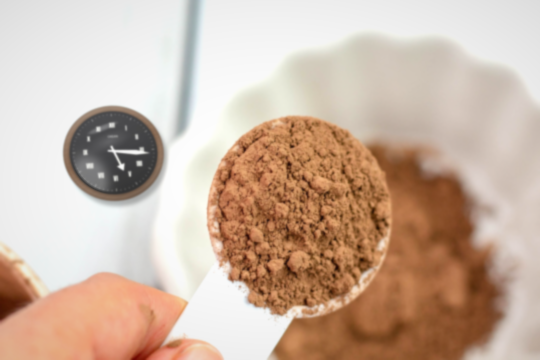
5:16
